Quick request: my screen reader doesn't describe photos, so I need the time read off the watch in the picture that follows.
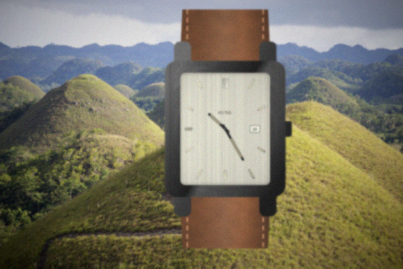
10:25
